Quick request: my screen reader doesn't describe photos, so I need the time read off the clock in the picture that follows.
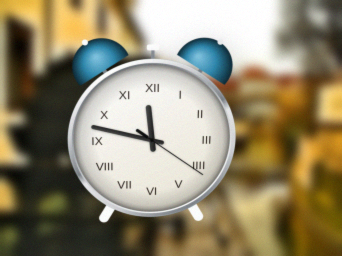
11:47:21
